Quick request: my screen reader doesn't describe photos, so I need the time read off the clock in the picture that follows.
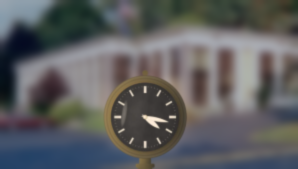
4:17
